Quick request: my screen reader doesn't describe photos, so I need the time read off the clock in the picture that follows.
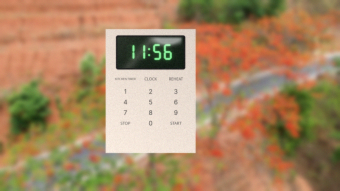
11:56
